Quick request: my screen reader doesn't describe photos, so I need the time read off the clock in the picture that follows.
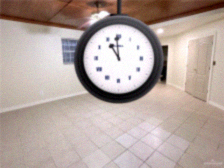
10:59
